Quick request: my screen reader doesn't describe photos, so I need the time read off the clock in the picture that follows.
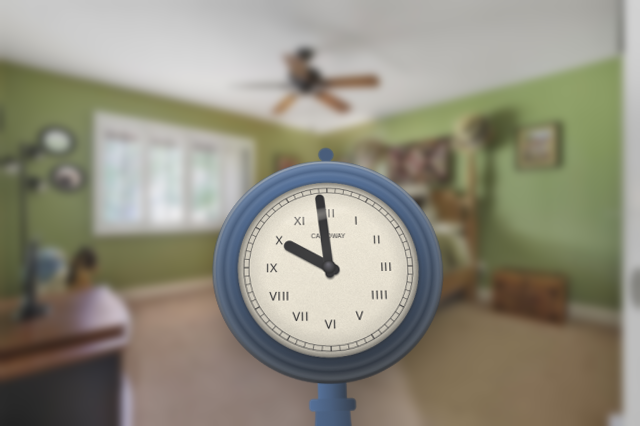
9:59
